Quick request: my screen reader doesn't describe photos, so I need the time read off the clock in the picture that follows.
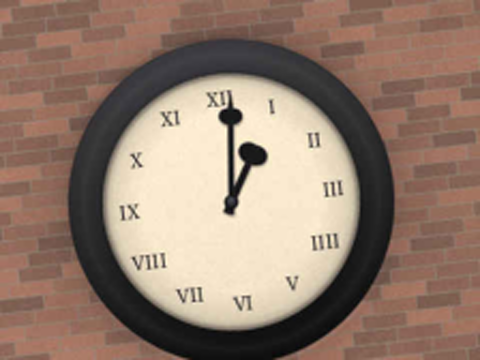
1:01
